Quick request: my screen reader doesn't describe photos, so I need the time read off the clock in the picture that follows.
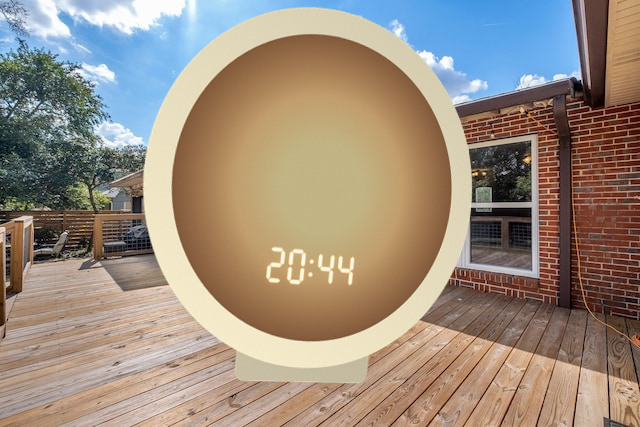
20:44
